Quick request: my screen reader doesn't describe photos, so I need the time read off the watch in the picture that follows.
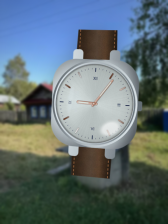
9:06
